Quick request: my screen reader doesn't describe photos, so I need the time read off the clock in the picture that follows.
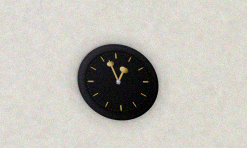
12:57
